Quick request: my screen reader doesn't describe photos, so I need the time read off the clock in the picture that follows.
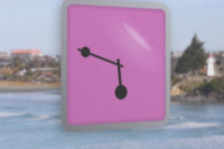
5:48
